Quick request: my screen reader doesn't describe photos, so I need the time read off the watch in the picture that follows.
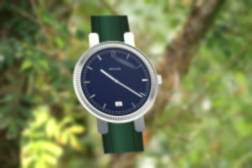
10:21
